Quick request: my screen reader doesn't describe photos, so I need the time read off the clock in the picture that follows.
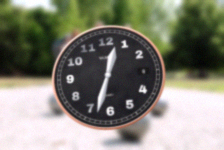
12:33
